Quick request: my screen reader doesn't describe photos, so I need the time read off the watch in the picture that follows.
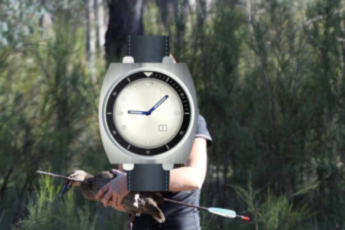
9:08
